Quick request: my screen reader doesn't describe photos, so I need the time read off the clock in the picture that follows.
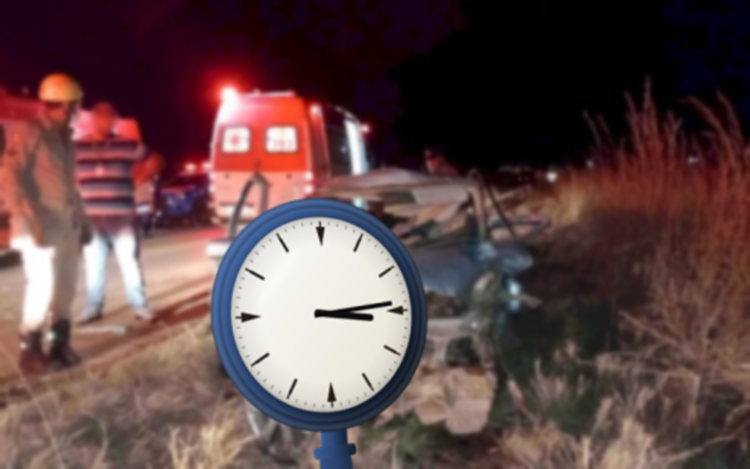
3:14
